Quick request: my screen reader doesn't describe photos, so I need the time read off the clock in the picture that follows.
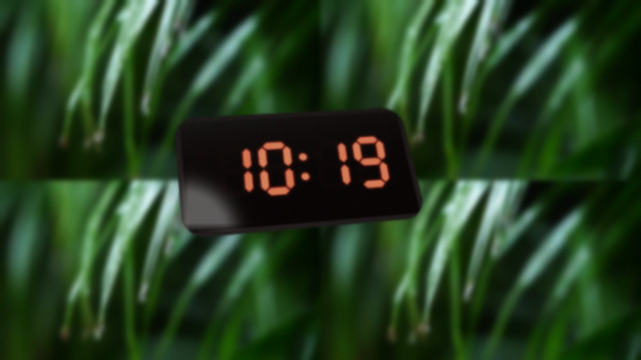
10:19
